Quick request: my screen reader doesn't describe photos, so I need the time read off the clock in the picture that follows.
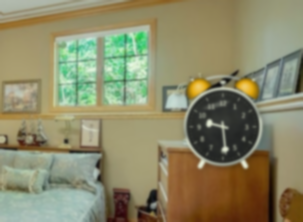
9:29
